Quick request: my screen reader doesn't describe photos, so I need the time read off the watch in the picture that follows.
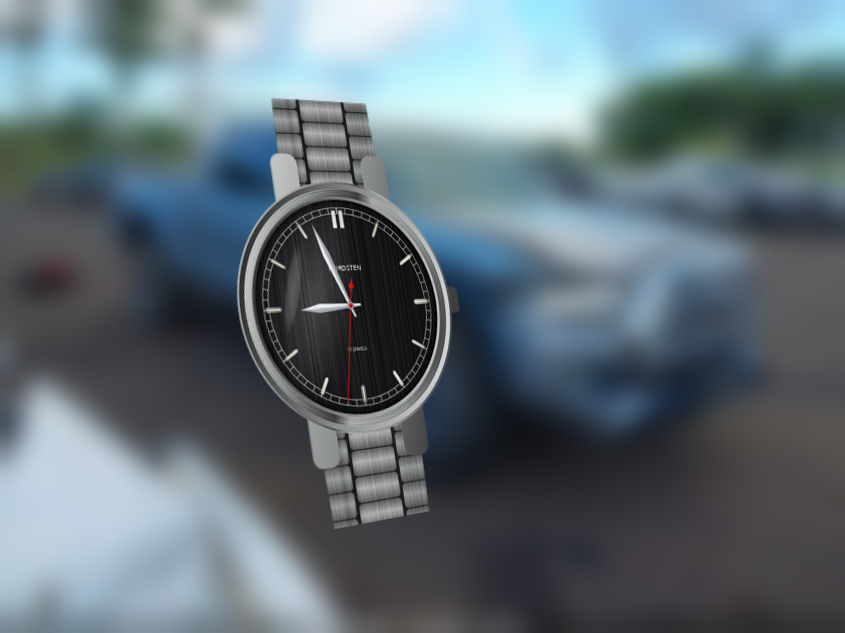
8:56:32
